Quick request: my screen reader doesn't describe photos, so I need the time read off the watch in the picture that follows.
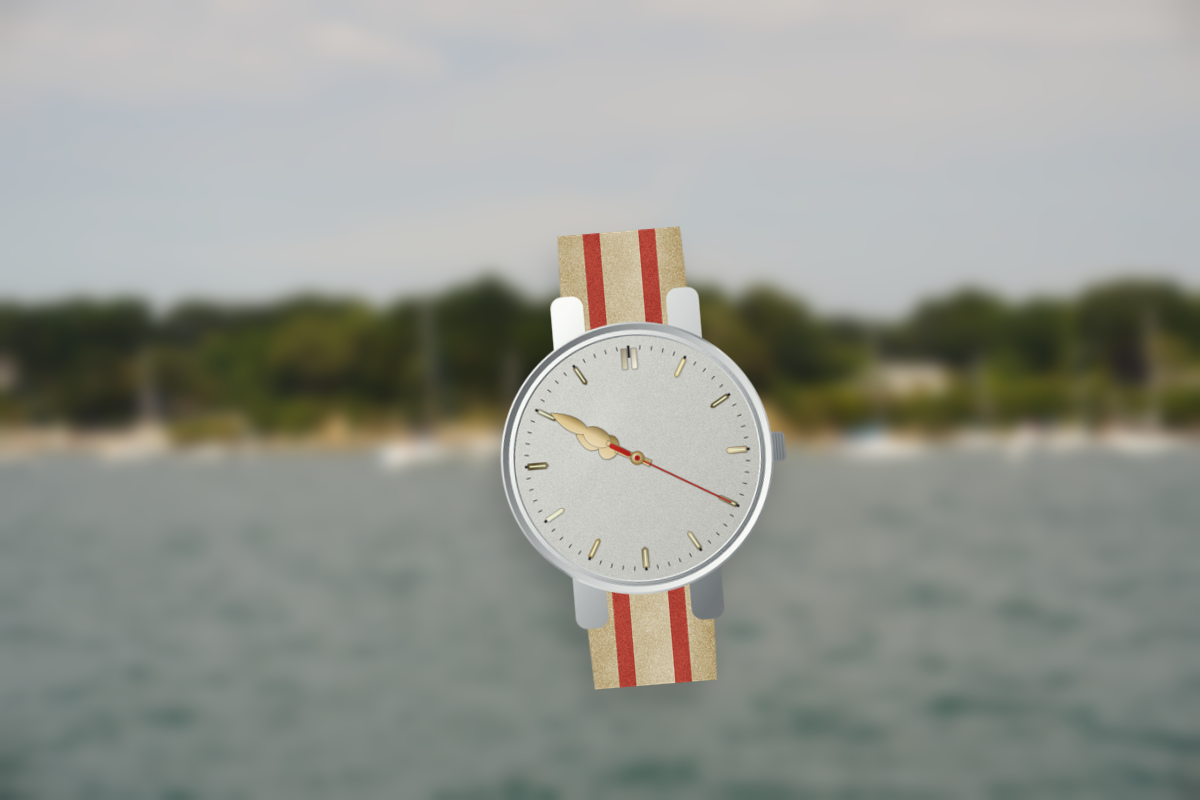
9:50:20
